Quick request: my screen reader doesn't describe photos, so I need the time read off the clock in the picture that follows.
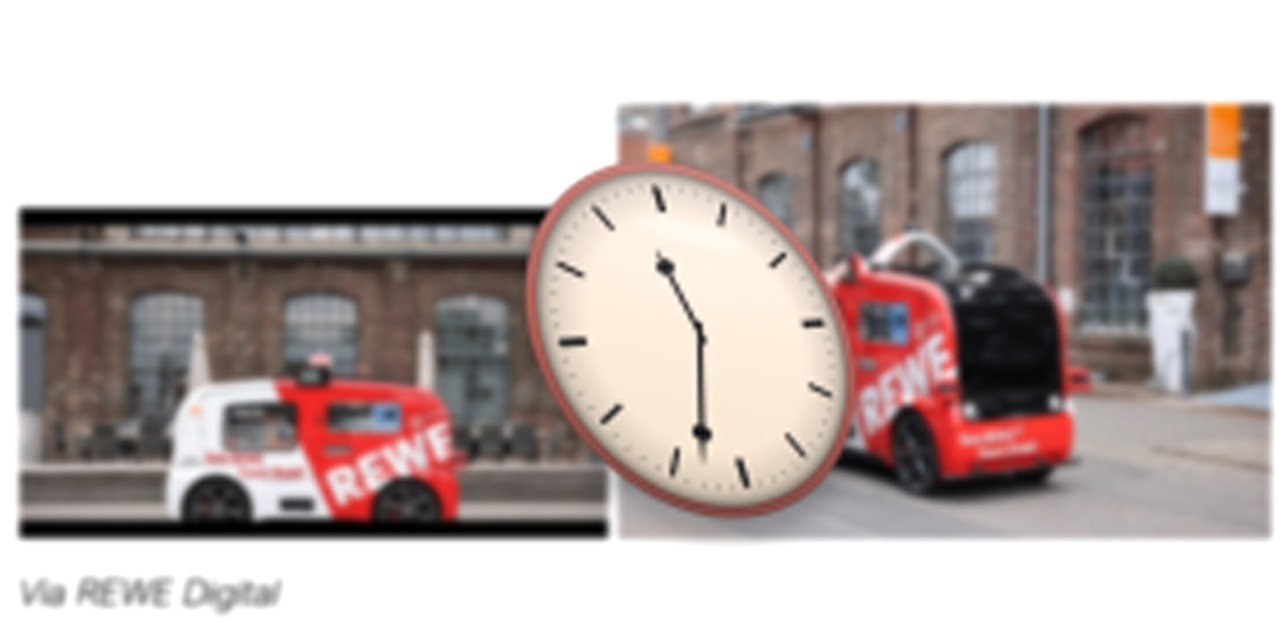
11:33
